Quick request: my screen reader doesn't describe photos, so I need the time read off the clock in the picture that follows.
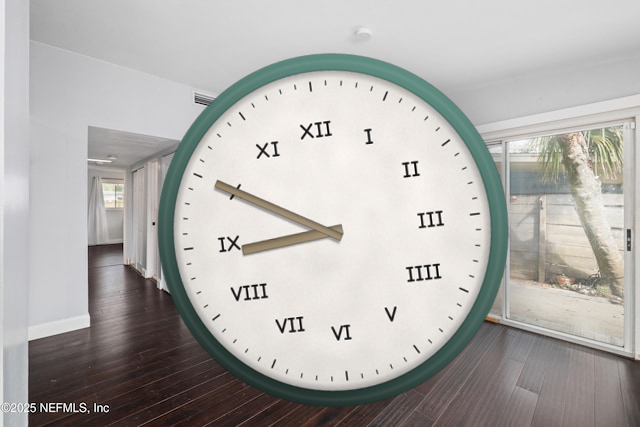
8:50
